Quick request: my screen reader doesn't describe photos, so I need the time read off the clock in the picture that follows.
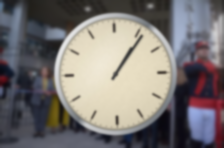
1:06
